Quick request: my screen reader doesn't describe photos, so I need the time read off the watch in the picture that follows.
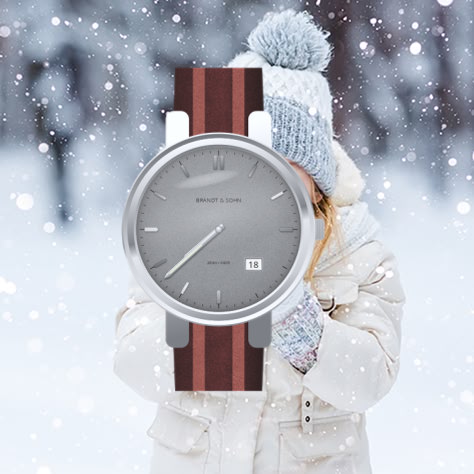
7:38
